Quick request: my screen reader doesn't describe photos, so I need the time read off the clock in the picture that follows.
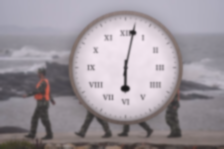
6:02
